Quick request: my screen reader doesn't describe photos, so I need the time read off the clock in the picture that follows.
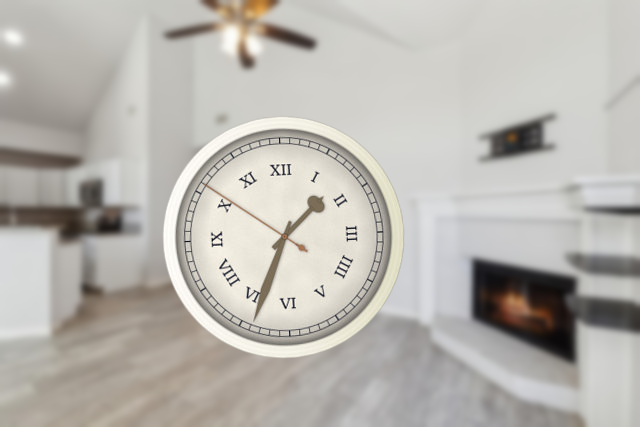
1:33:51
